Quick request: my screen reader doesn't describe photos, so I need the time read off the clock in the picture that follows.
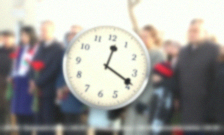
12:19
